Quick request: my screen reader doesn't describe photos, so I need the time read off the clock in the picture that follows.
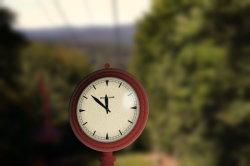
11:52
